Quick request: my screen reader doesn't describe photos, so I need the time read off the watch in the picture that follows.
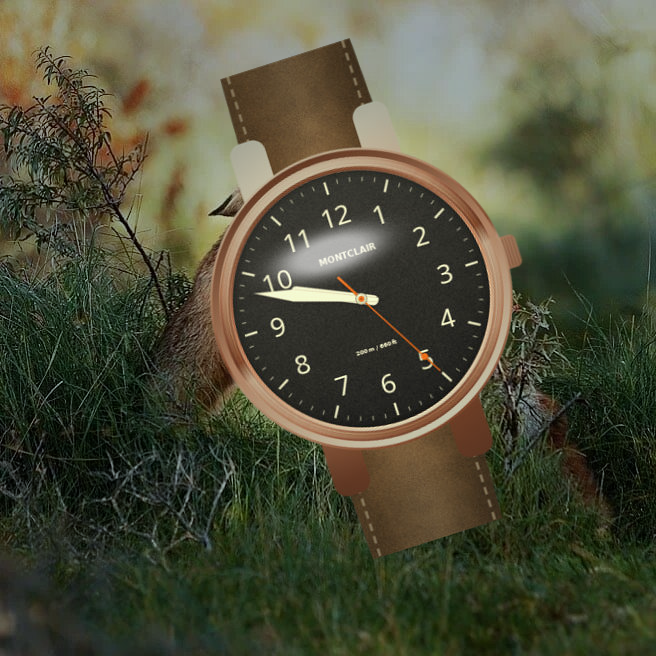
9:48:25
